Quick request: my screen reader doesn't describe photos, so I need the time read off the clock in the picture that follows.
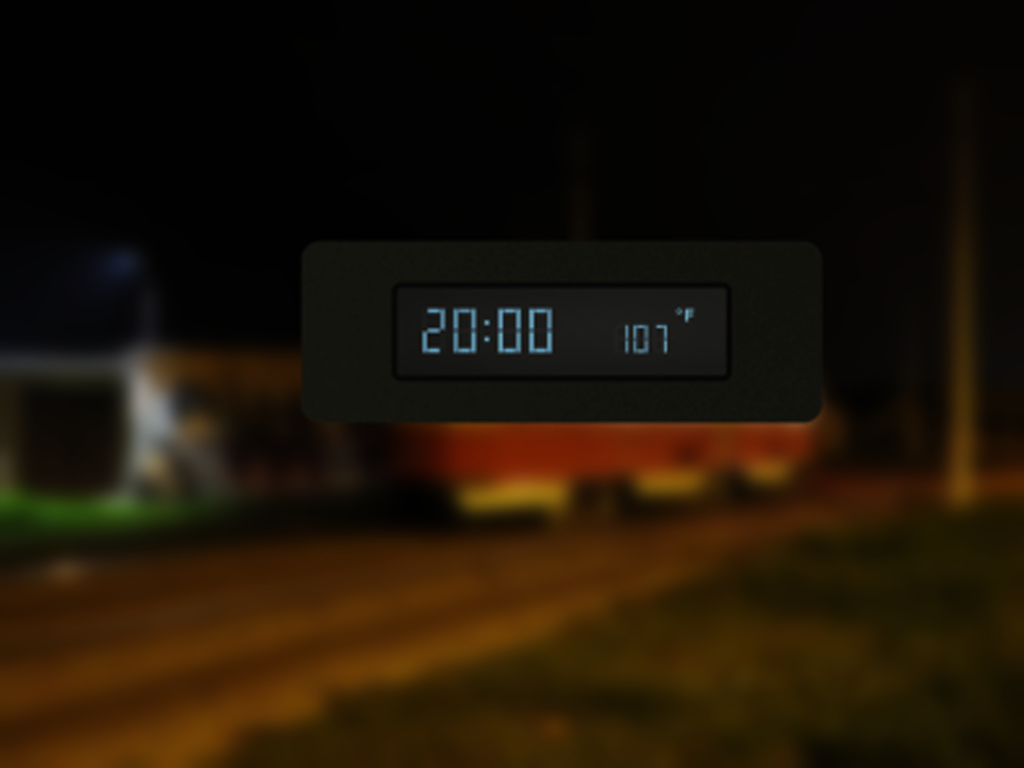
20:00
